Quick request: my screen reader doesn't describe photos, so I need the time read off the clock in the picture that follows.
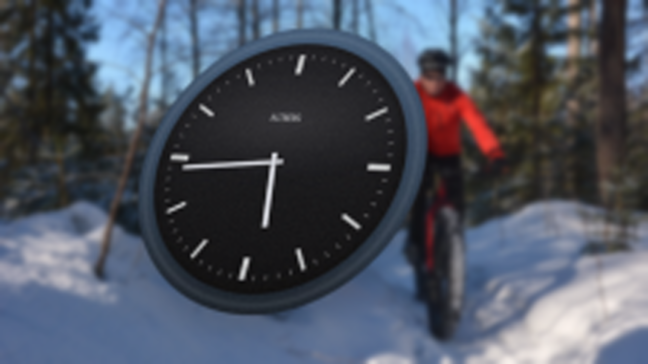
5:44
